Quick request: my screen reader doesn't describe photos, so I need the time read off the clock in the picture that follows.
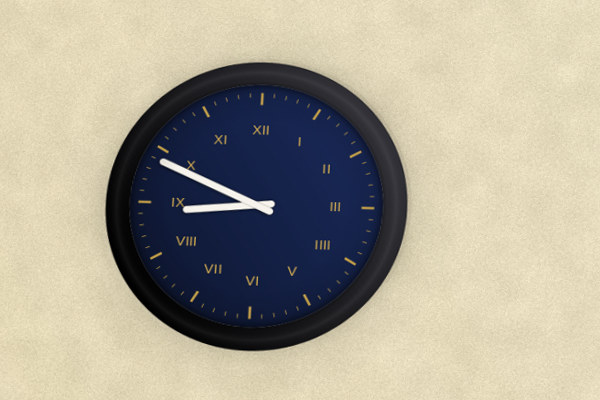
8:49
